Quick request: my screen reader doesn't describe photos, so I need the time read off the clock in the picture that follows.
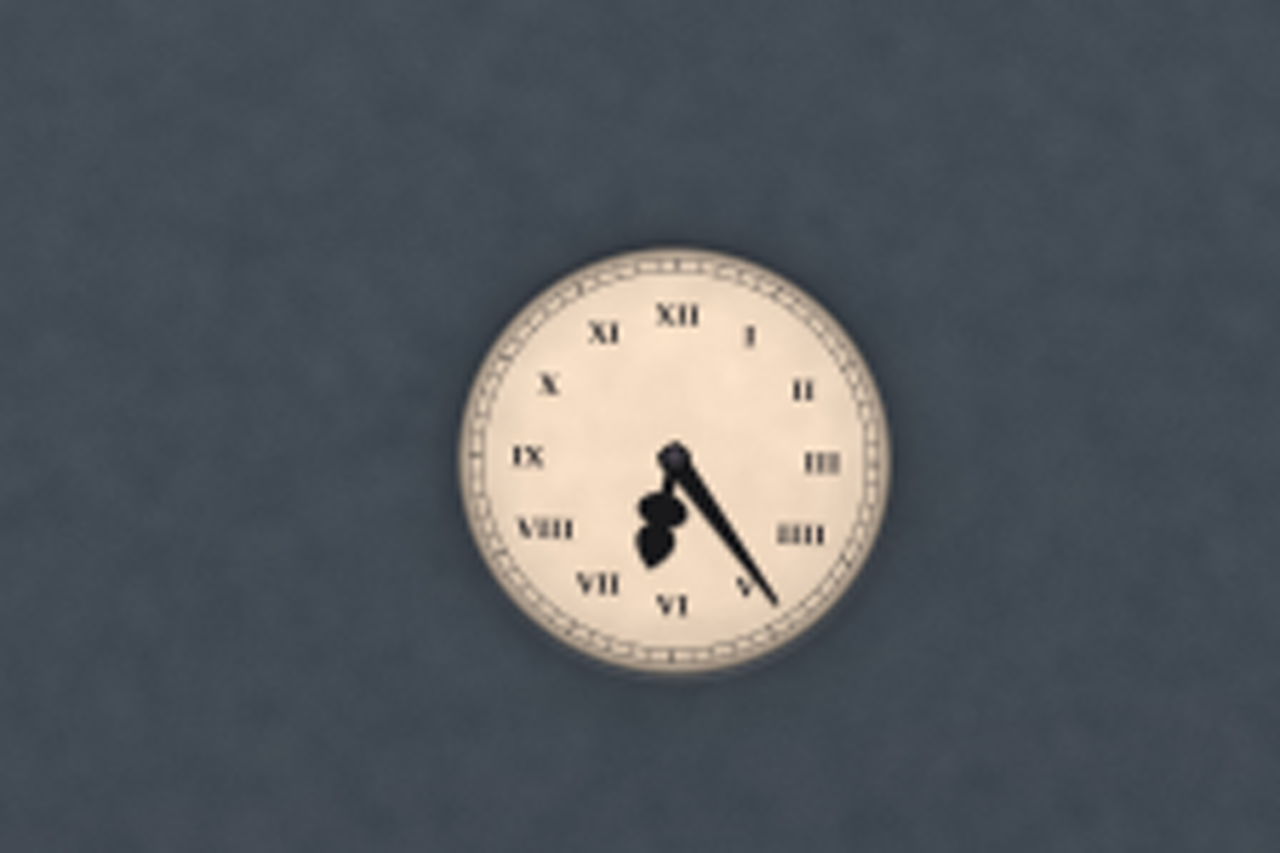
6:24
